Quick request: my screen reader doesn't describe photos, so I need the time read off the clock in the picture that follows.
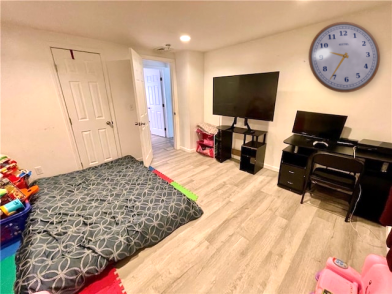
9:36
